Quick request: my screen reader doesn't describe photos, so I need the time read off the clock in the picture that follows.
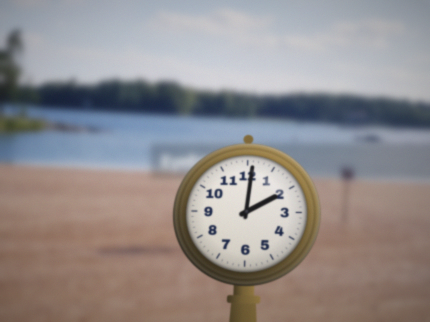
2:01
